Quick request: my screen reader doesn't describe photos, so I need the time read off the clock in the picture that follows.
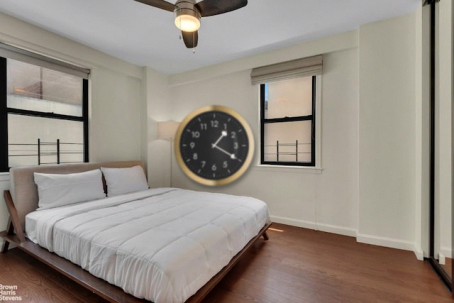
1:20
